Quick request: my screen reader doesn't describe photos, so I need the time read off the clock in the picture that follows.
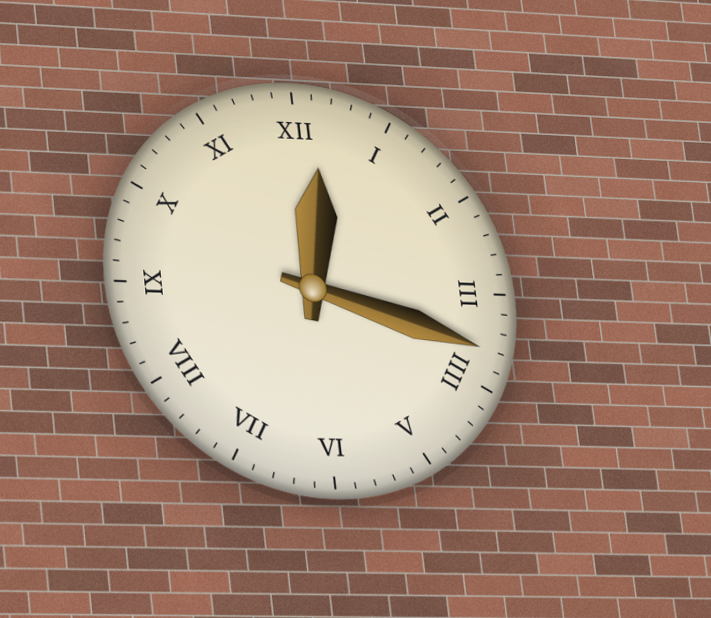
12:18
